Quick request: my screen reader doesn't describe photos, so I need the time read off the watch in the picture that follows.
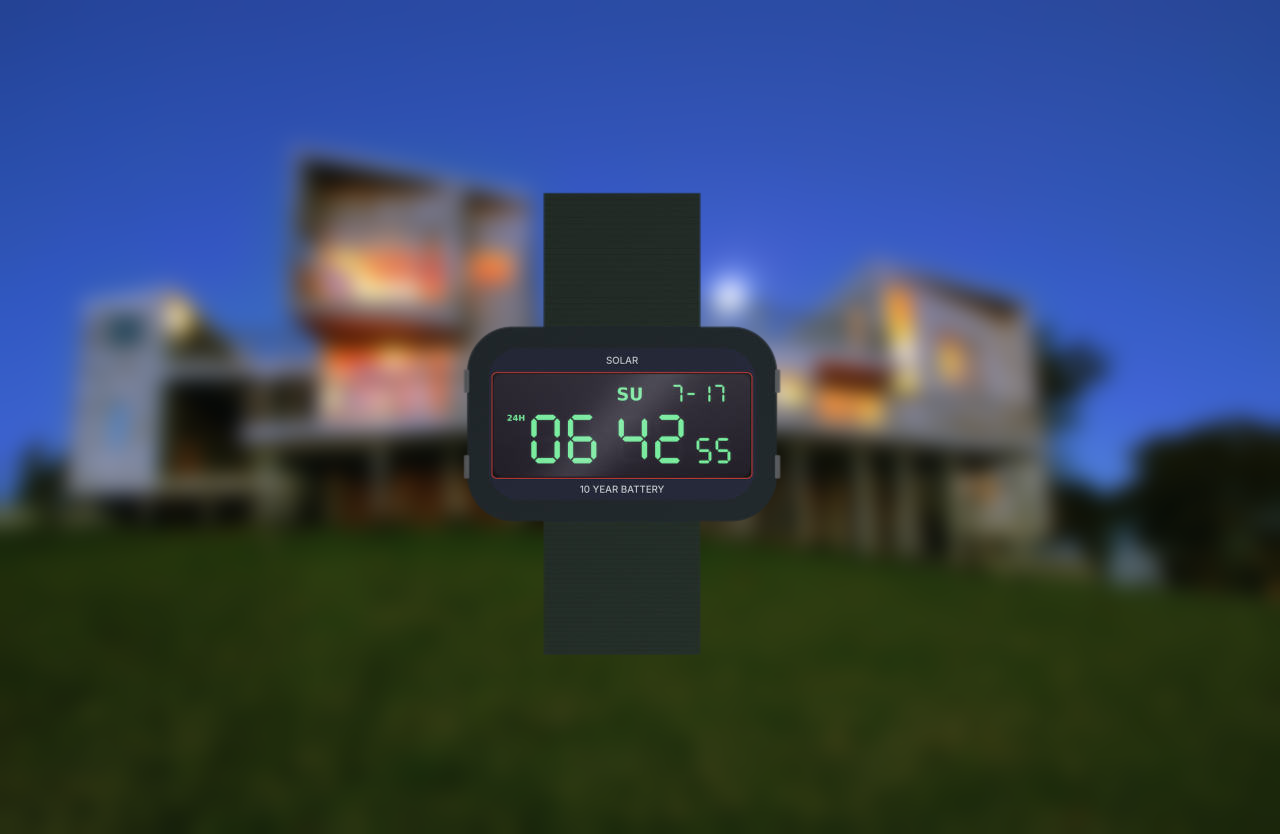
6:42:55
